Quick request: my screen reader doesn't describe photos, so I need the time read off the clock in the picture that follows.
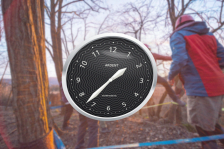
1:37
